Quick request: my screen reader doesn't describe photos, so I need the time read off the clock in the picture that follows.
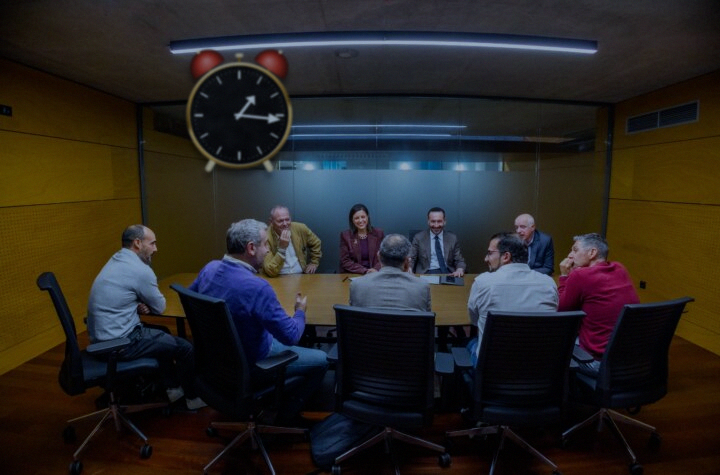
1:16
